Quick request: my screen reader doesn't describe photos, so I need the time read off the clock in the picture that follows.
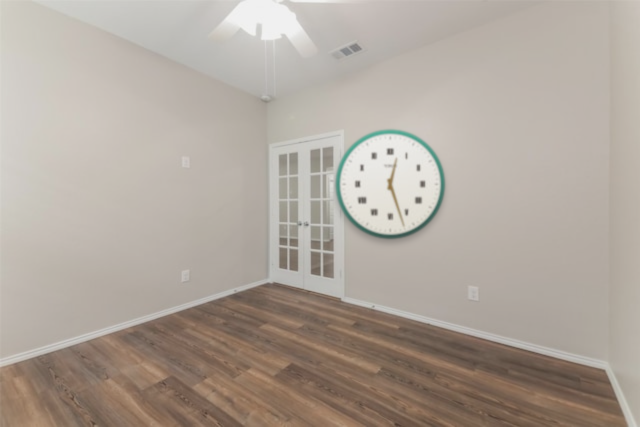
12:27
